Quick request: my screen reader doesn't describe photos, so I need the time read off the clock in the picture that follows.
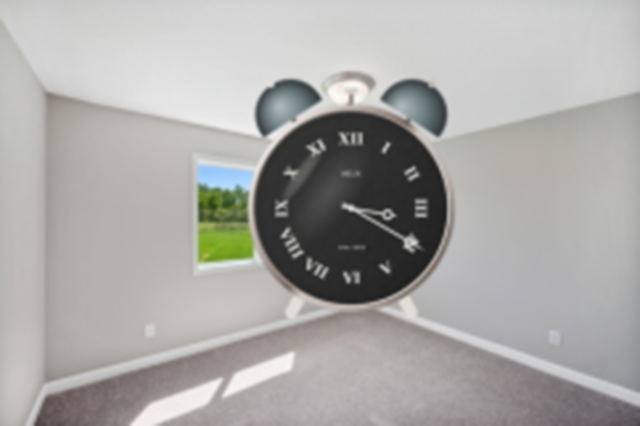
3:20
